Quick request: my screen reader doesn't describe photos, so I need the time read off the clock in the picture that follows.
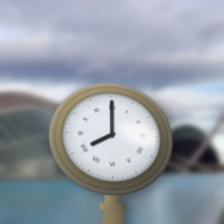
8:00
